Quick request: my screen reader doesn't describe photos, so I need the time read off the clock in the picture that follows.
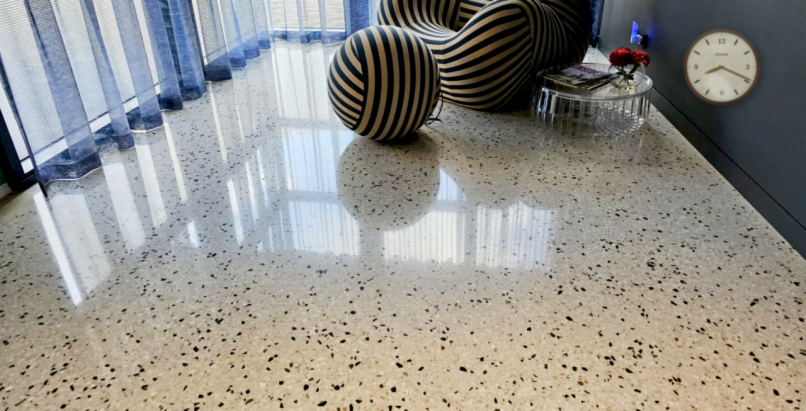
8:19
